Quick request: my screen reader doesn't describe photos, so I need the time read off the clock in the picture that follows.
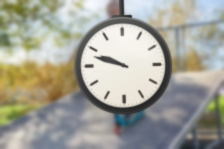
9:48
